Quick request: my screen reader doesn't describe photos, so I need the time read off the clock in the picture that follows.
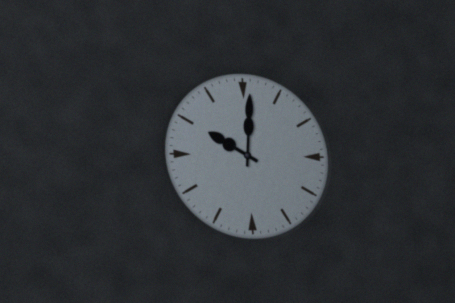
10:01
